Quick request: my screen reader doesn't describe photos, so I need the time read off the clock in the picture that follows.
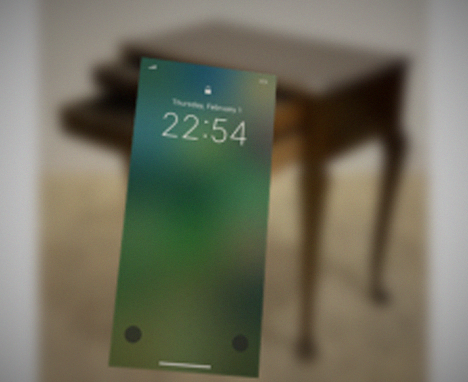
22:54
